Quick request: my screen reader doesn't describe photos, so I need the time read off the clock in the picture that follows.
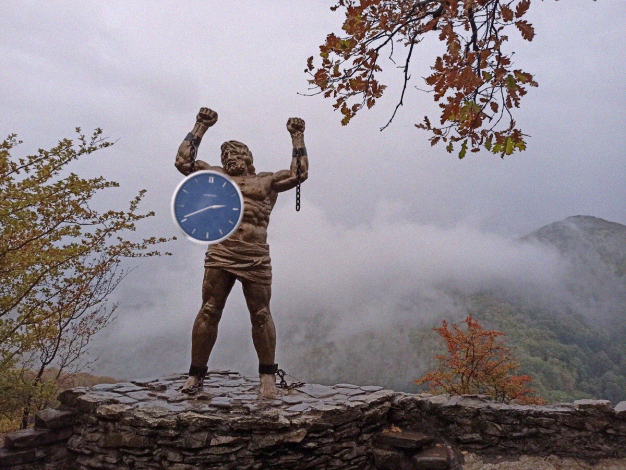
2:41
